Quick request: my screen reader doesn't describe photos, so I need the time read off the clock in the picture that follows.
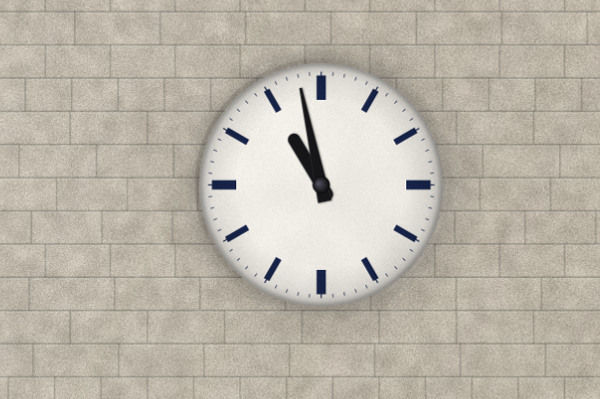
10:58
